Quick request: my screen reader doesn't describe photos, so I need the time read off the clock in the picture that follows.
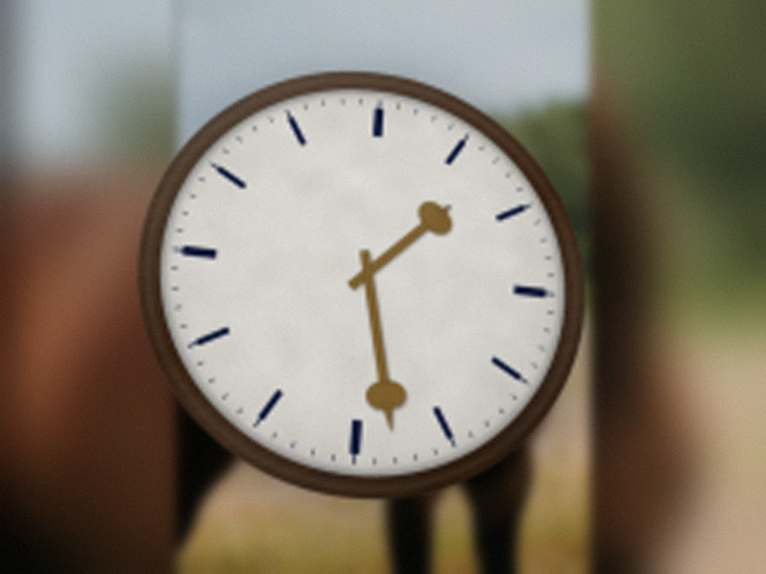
1:28
